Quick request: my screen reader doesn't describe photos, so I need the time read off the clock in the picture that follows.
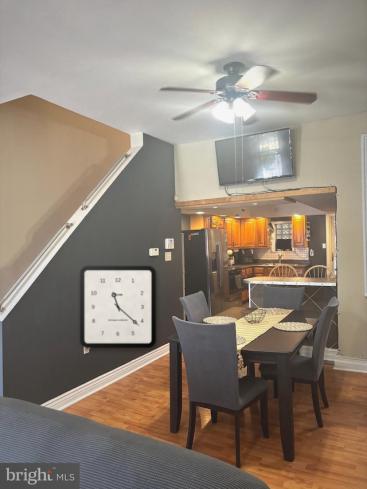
11:22
